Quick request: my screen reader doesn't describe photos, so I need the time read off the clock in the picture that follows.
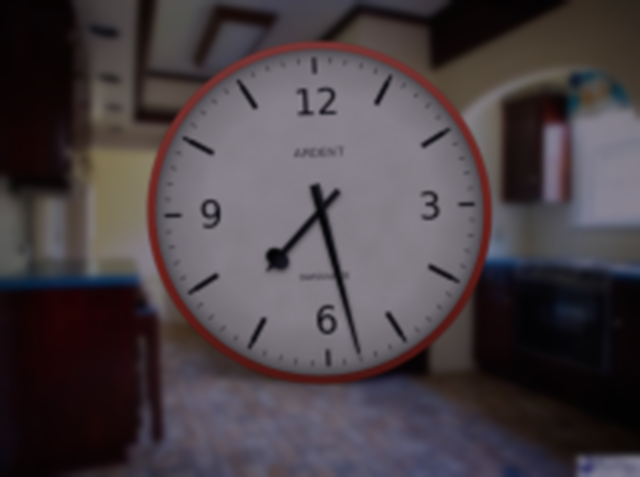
7:28
